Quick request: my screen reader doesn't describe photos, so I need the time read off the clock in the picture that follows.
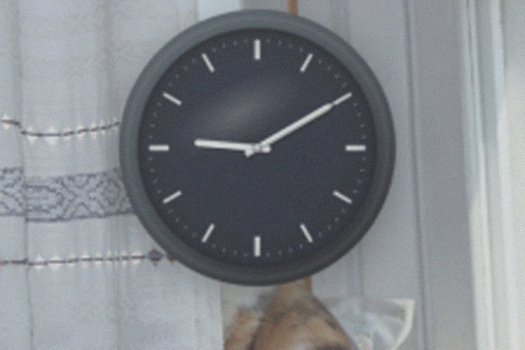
9:10
